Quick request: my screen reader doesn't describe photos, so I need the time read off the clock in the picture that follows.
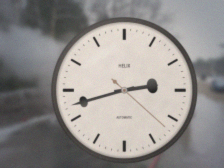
2:42:22
